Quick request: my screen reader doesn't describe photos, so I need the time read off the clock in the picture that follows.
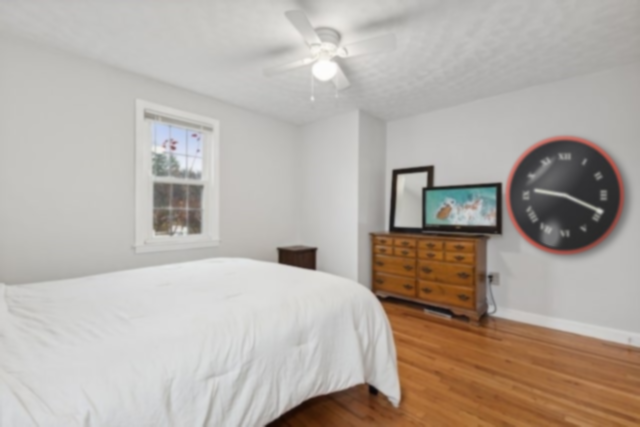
9:19
